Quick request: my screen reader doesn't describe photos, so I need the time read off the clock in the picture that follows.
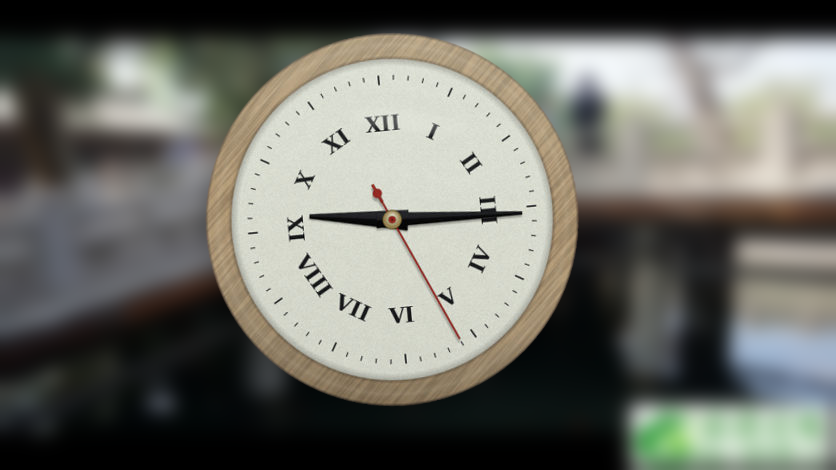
9:15:26
